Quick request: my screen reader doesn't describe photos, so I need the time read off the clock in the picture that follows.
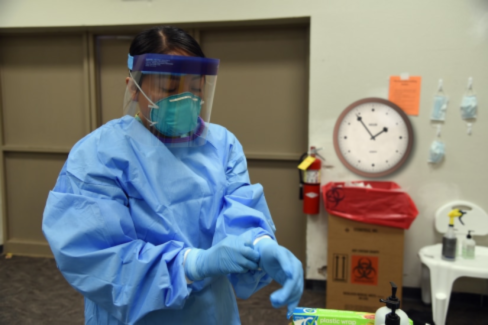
1:54
